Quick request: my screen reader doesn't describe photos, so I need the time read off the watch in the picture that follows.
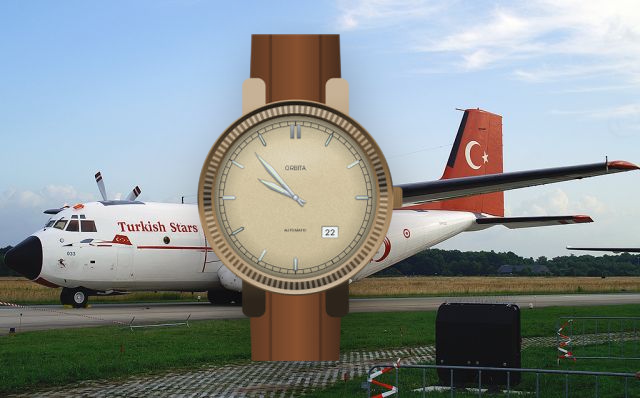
9:53
